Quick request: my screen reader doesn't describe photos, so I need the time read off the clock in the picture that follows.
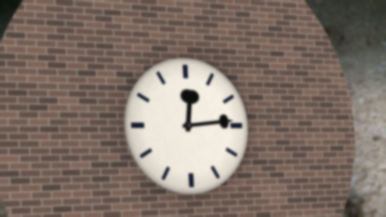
12:14
